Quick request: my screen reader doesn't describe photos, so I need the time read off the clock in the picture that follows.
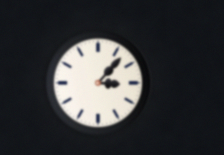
3:07
